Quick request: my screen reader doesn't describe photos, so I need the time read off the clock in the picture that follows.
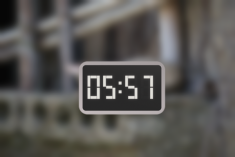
5:57
